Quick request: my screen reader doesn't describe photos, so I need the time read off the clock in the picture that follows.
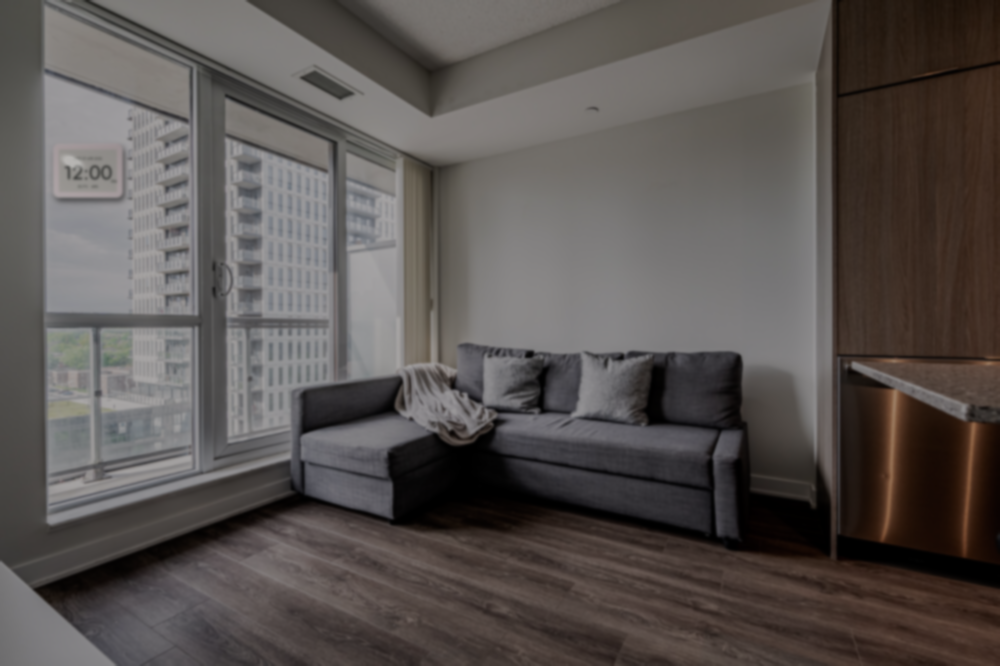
12:00
